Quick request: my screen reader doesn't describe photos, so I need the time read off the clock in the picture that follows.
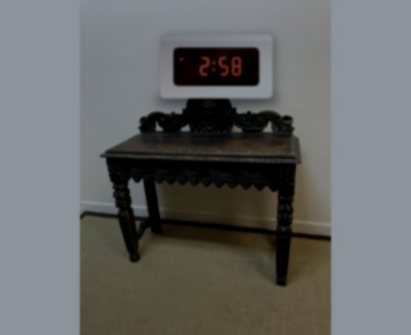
2:58
